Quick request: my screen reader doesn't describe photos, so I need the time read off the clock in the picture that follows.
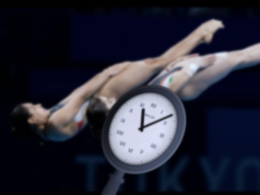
11:08
